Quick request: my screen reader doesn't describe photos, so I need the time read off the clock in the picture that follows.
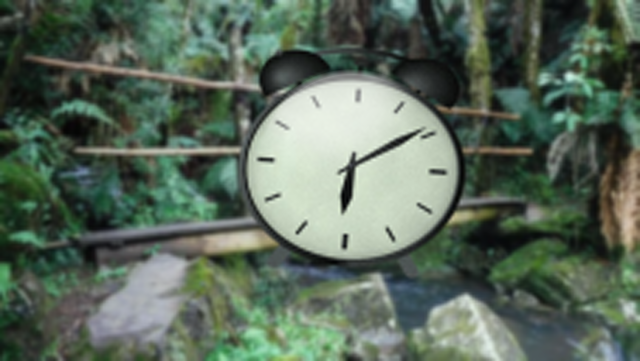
6:09
